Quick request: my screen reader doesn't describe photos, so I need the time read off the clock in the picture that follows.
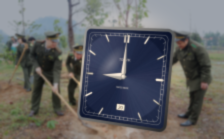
9:00
